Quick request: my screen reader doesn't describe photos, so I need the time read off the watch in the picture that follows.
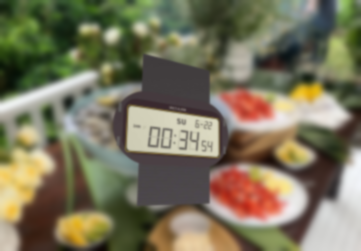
0:34
